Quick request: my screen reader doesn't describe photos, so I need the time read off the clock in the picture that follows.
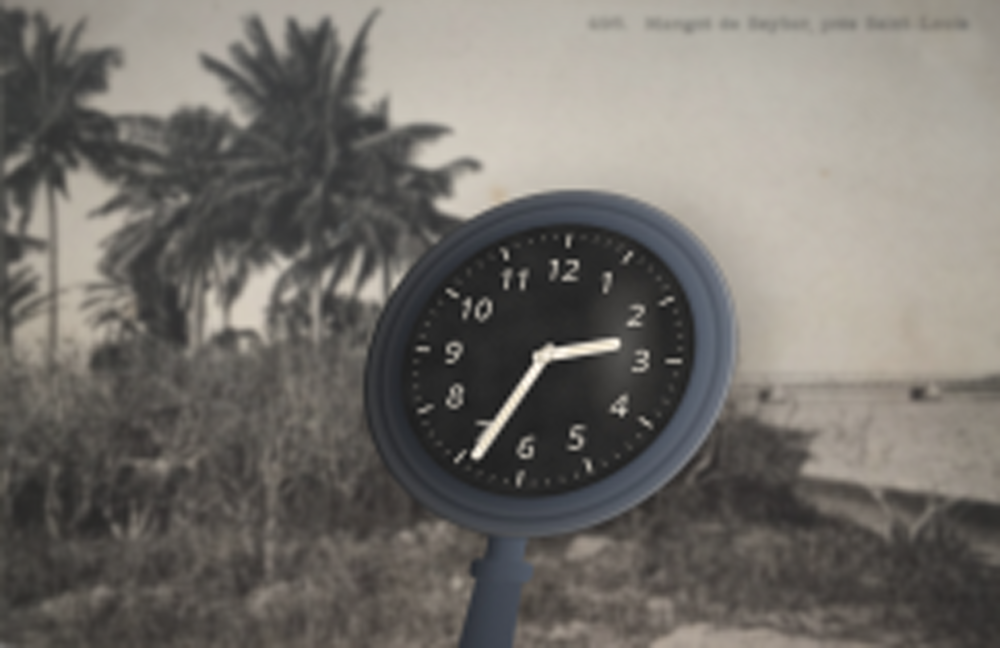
2:34
